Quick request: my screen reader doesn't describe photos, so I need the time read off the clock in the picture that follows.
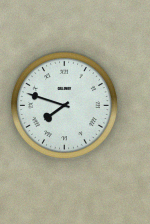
7:48
